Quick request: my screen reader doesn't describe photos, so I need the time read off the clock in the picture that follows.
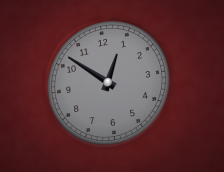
12:52
